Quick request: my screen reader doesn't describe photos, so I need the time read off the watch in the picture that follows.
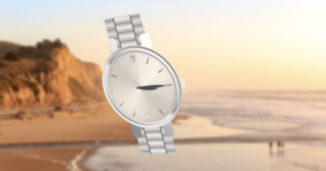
3:15
